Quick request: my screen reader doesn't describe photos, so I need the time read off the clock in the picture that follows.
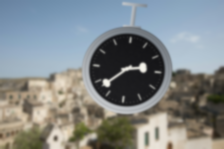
2:38
